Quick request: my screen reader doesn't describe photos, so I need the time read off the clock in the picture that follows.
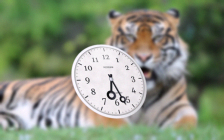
6:27
